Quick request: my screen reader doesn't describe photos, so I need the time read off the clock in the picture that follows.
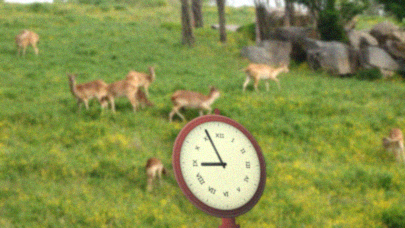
8:56
